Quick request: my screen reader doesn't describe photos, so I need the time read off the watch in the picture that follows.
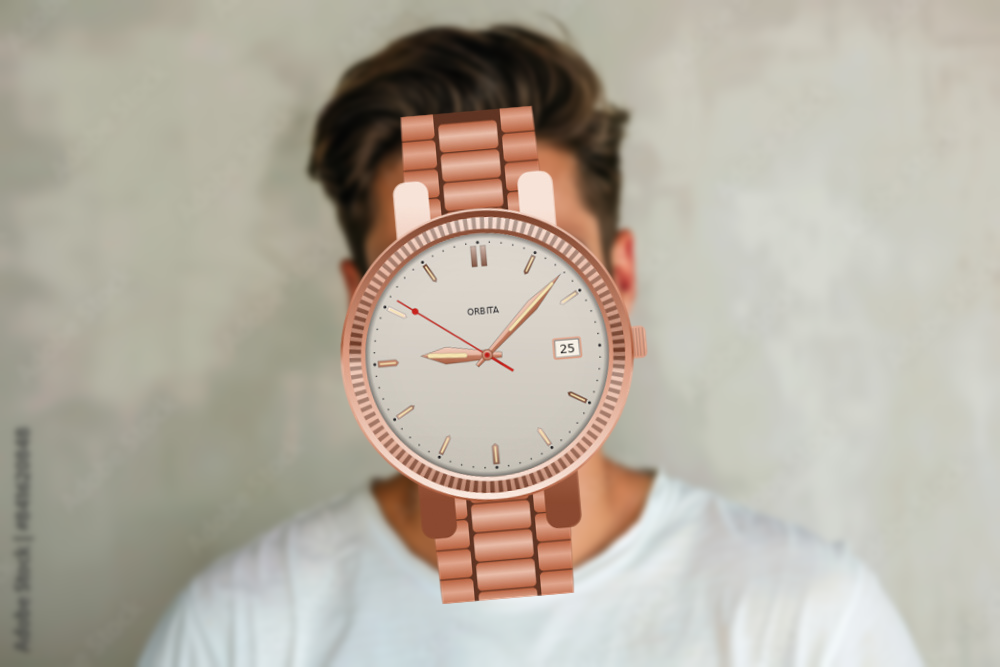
9:07:51
